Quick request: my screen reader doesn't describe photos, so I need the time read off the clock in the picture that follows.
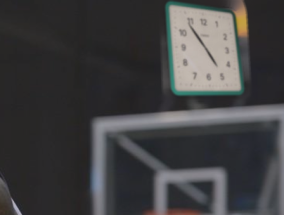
4:54
